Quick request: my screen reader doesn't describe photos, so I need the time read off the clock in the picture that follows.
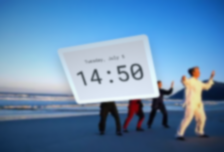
14:50
